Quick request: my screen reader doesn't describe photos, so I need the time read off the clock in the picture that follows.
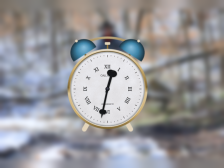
12:32
